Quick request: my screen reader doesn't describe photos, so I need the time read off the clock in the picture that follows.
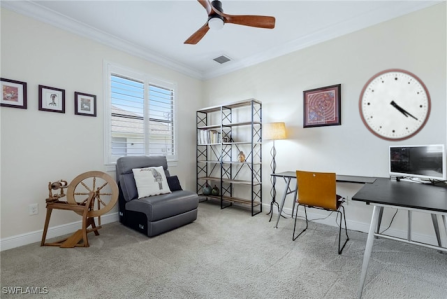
4:20
